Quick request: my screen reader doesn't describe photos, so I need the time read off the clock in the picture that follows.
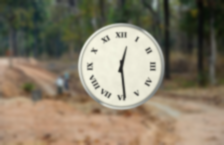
12:29
